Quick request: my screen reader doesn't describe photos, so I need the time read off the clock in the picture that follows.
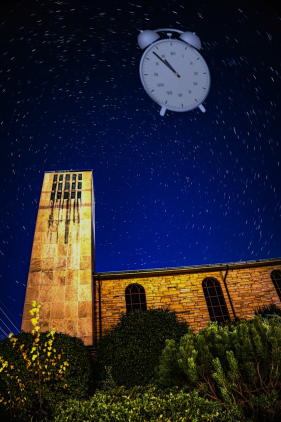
10:53
